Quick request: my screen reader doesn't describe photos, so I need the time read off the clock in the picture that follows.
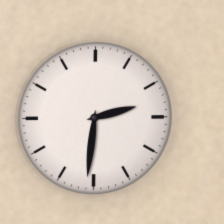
2:31
